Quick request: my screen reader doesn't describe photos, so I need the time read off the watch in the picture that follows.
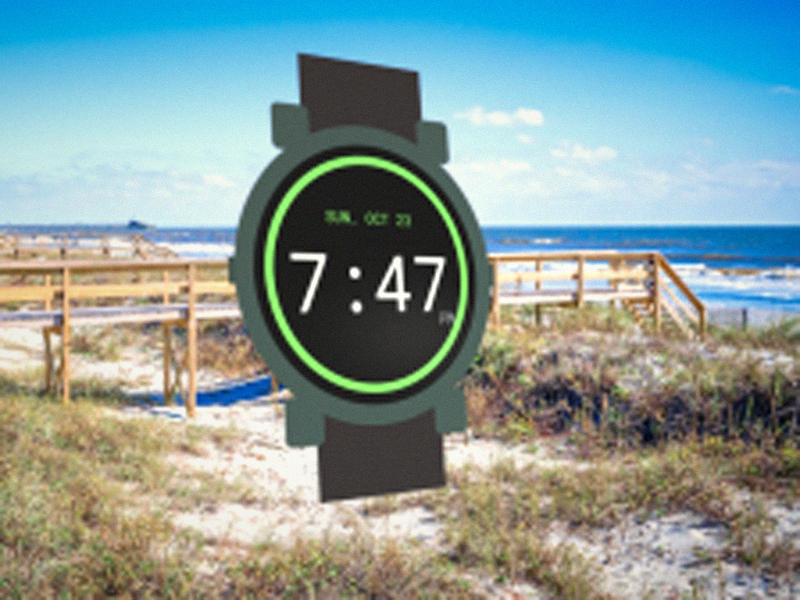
7:47
